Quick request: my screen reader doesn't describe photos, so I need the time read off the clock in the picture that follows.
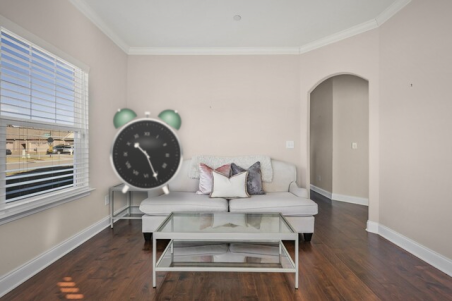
10:26
